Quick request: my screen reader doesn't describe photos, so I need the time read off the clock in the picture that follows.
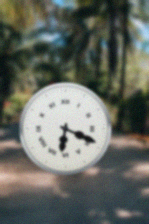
6:19
